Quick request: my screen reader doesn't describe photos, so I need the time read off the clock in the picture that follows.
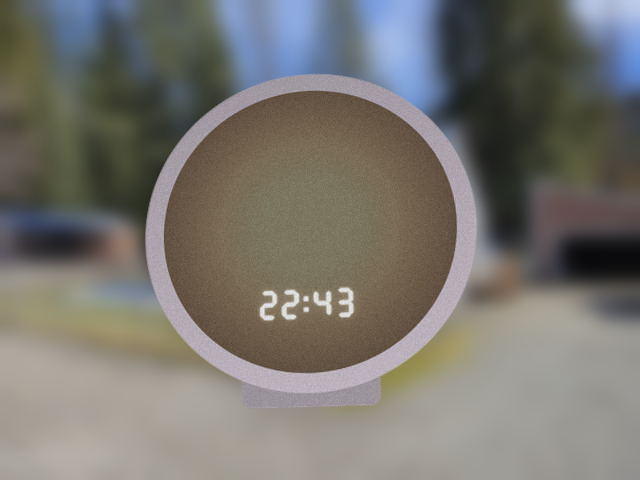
22:43
